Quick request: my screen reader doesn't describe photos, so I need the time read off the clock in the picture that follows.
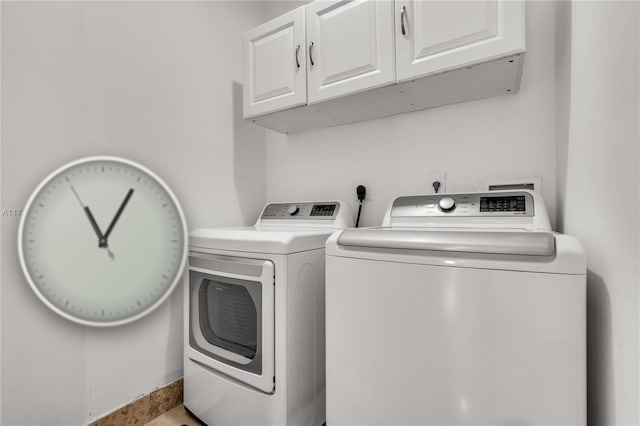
11:04:55
